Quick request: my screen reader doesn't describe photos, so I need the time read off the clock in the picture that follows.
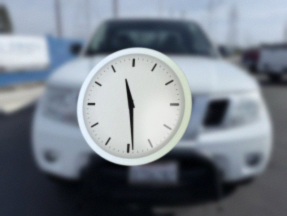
11:29
